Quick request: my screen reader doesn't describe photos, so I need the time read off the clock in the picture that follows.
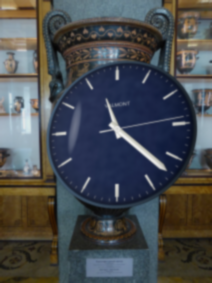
11:22:14
